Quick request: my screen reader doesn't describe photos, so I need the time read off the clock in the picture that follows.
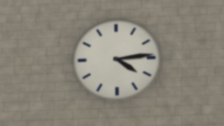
4:14
